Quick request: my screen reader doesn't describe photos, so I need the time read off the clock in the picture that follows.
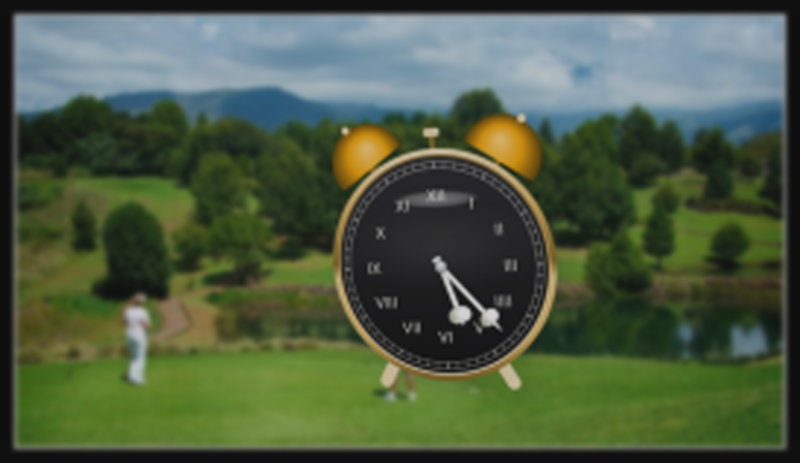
5:23
